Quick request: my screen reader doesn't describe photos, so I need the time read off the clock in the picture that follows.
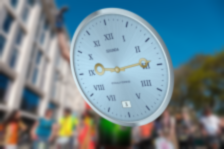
9:14
